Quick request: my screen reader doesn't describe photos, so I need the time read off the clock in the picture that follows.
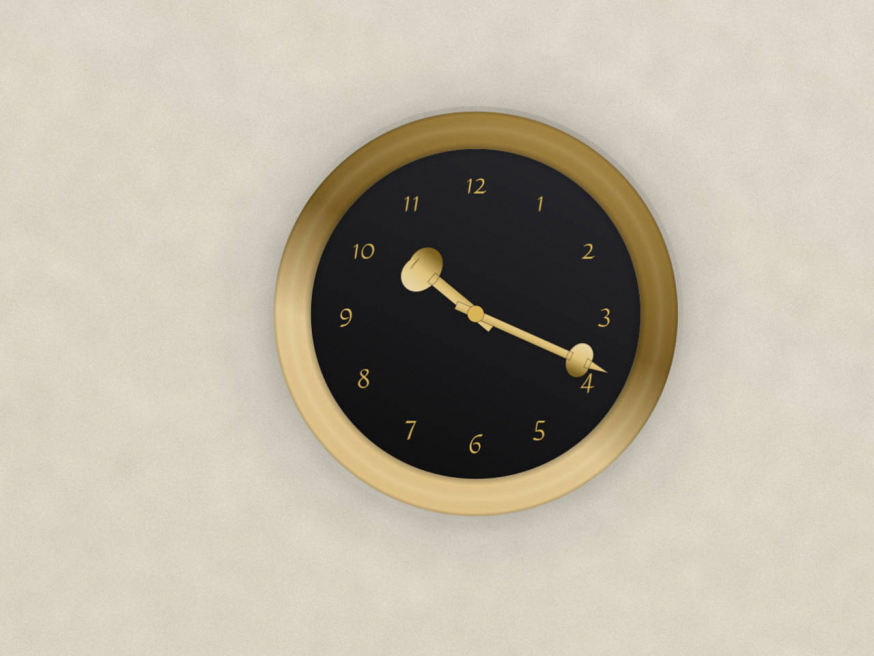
10:19
